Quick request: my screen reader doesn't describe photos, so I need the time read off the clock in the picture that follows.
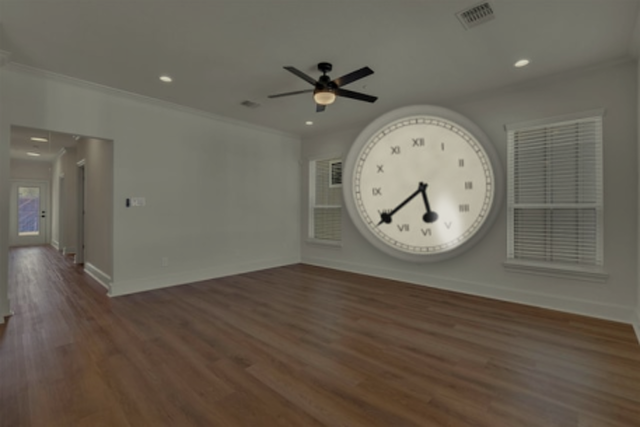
5:39
